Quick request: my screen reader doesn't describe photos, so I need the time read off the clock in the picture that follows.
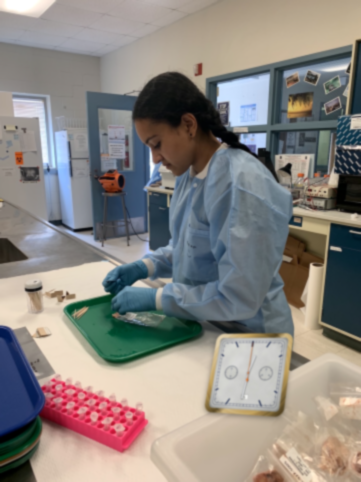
12:31
